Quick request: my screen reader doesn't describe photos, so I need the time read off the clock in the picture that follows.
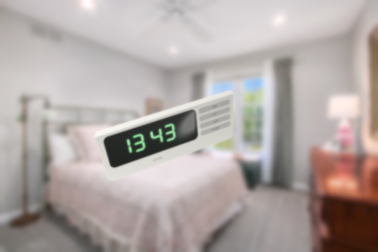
13:43
